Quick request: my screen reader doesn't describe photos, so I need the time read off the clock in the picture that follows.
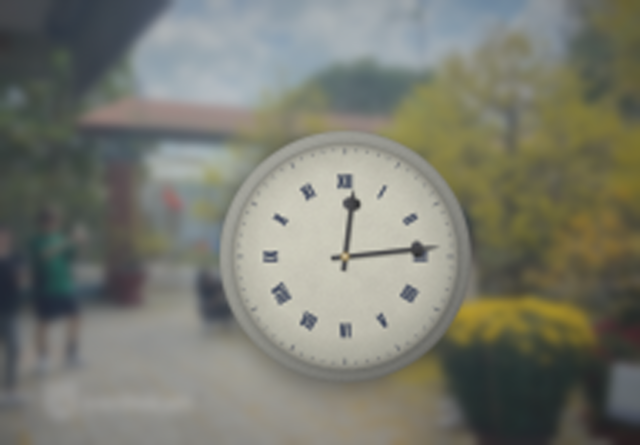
12:14
